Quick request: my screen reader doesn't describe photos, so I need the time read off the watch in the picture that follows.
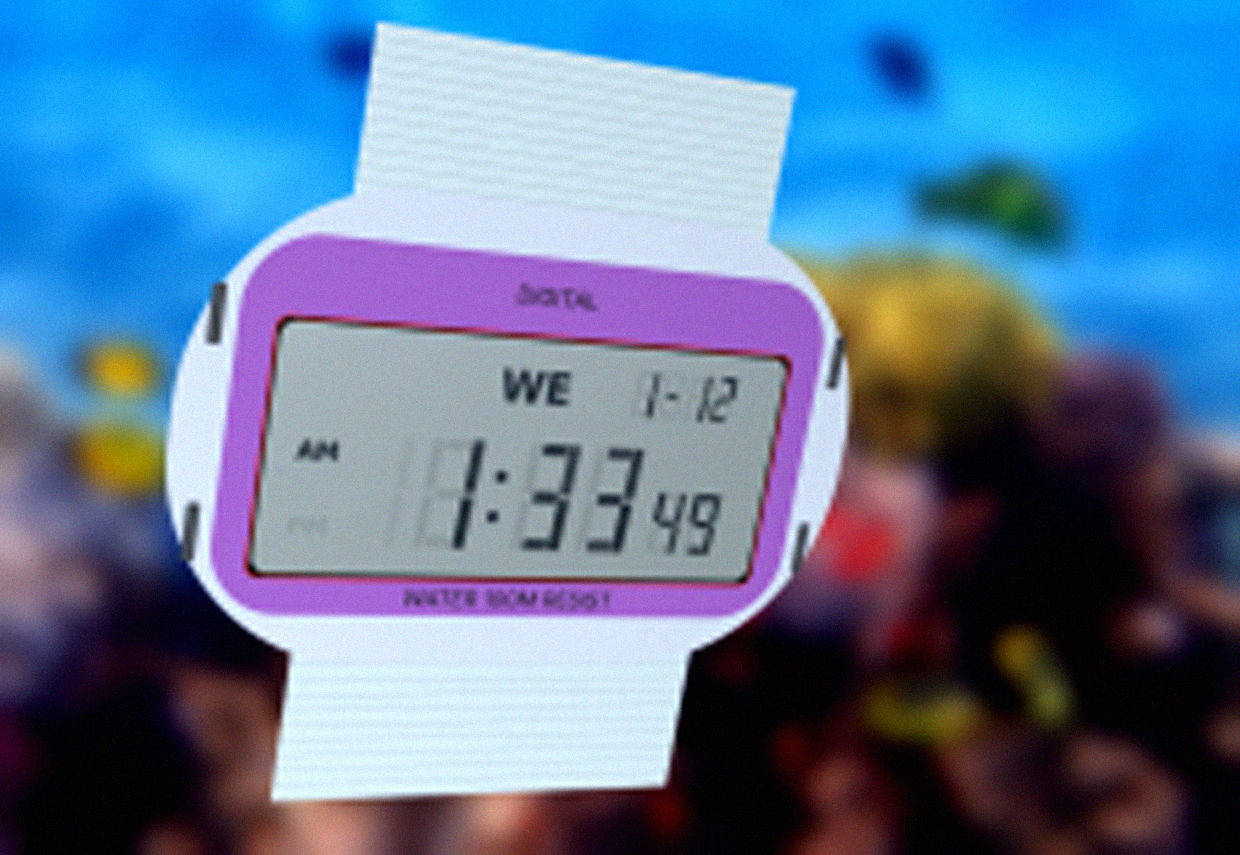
1:33:49
